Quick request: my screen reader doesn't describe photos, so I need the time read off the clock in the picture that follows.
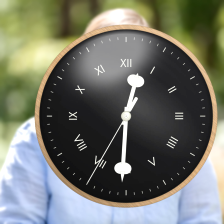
12:30:35
